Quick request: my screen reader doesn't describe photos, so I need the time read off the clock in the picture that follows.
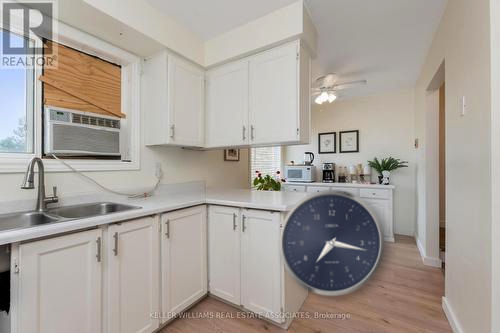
7:17
